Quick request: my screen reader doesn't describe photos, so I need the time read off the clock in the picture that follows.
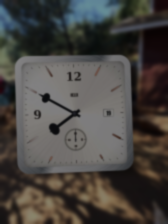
7:50
